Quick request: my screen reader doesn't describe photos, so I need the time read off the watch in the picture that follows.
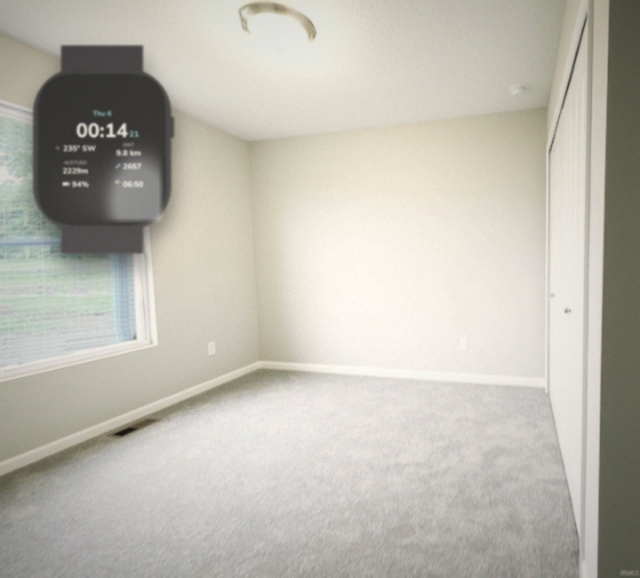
0:14
